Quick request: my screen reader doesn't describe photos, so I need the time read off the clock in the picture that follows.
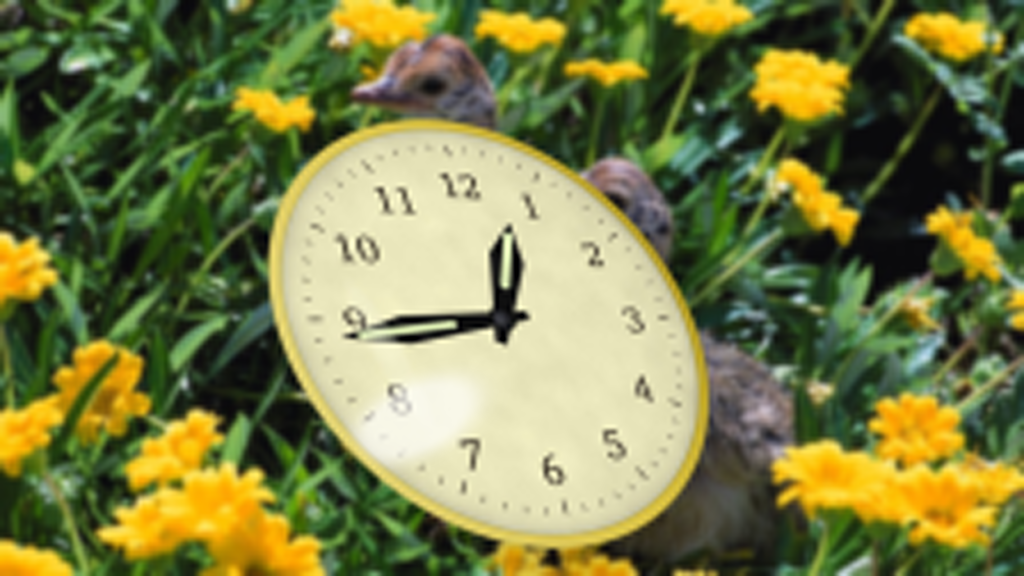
12:44
